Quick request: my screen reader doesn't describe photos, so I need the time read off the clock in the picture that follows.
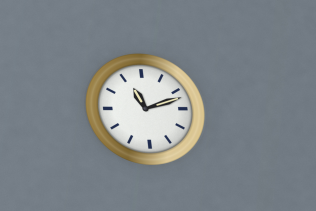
11:12
